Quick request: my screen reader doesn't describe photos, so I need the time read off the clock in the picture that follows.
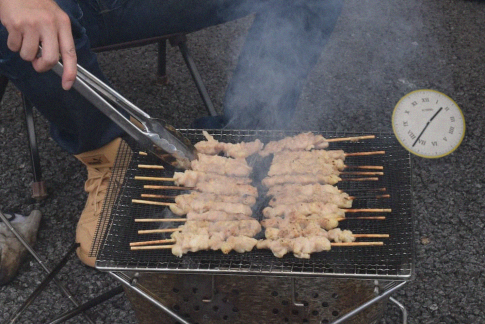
1:37
